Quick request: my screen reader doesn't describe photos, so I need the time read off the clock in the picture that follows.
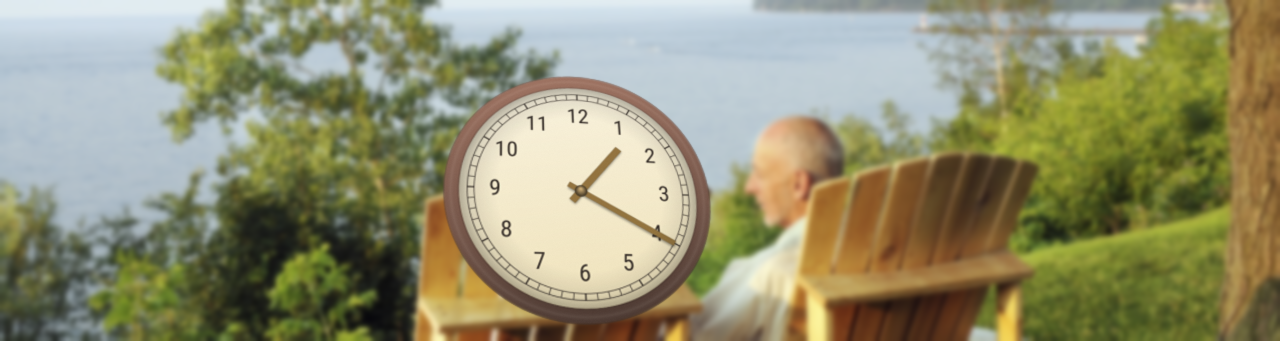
1:20
